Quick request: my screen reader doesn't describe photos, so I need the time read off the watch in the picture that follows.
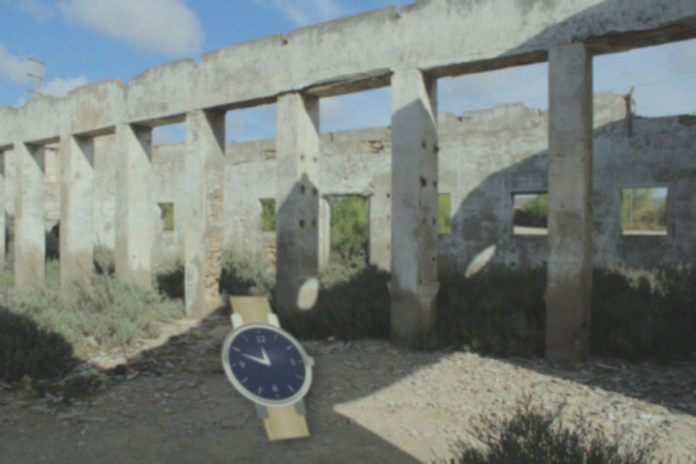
11:49
